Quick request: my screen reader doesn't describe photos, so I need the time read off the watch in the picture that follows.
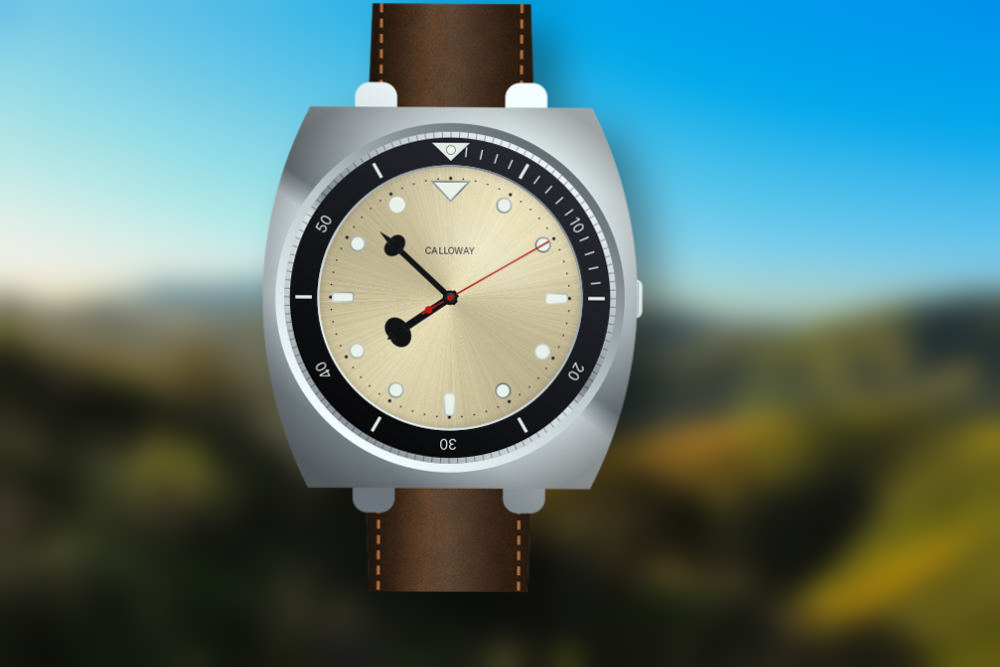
7:52:10
